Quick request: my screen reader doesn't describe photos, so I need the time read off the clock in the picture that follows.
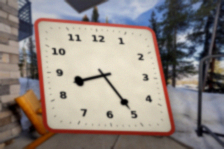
8:25
